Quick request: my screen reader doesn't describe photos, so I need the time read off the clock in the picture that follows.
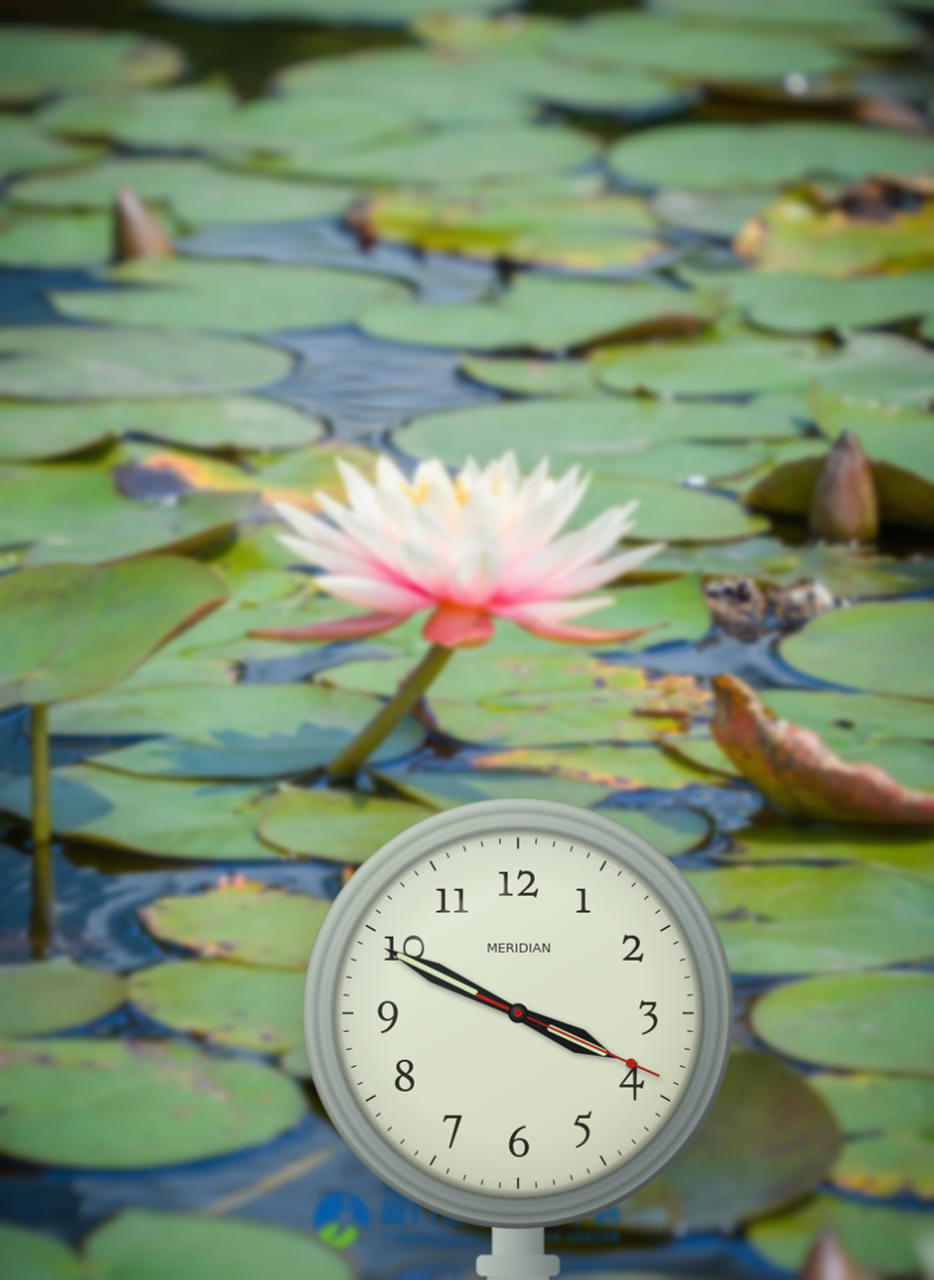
3:49:19
